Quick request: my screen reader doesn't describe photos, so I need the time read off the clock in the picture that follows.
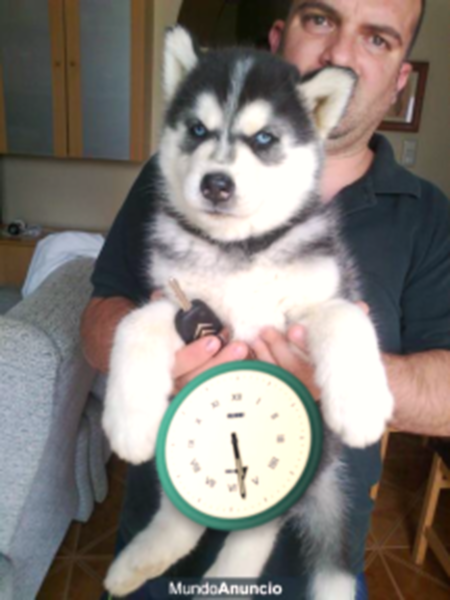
5:28
